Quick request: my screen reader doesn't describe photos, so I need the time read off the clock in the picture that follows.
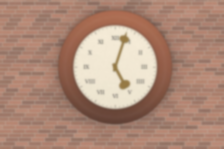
5:03
